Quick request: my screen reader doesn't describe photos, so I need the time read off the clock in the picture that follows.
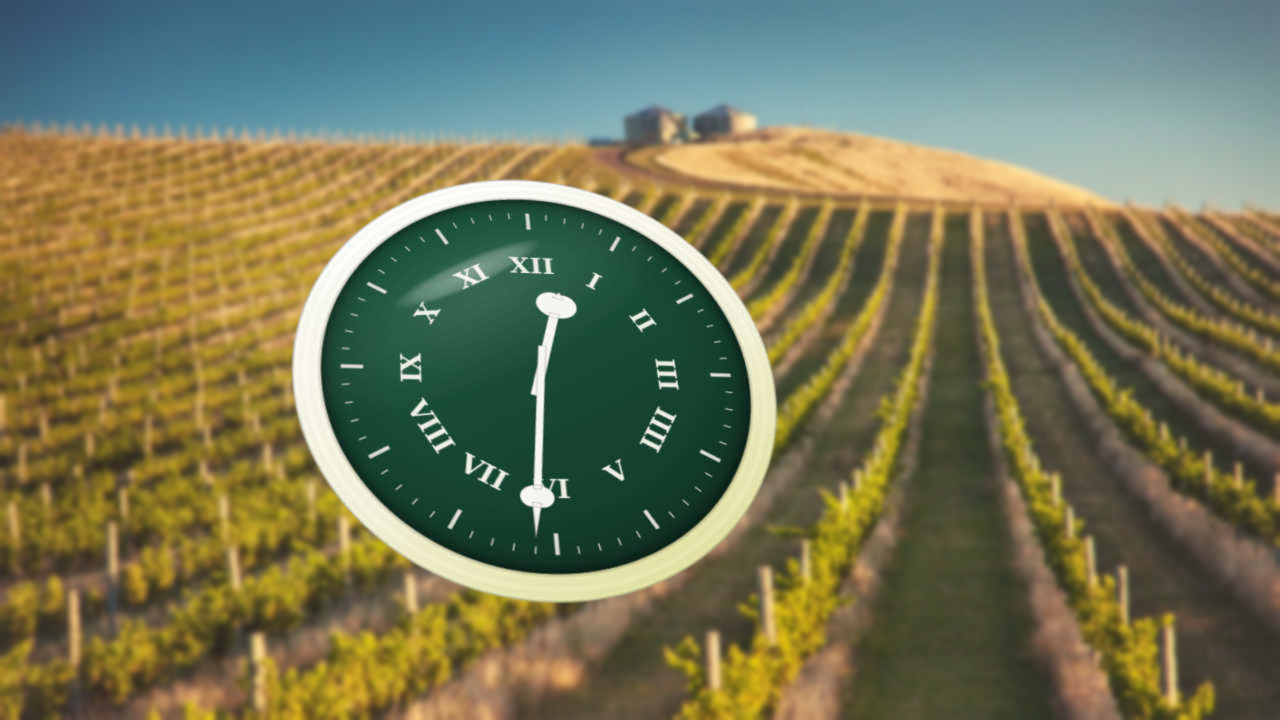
12:31
